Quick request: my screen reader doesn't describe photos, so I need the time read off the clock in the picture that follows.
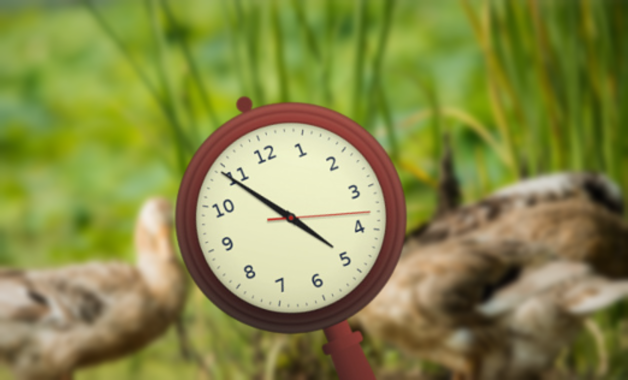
4:54:18
